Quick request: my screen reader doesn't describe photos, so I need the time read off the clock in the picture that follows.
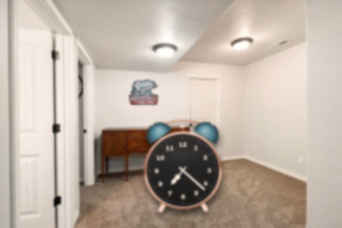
7:22
